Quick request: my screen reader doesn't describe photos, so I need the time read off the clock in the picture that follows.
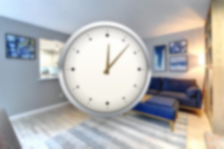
12:07
